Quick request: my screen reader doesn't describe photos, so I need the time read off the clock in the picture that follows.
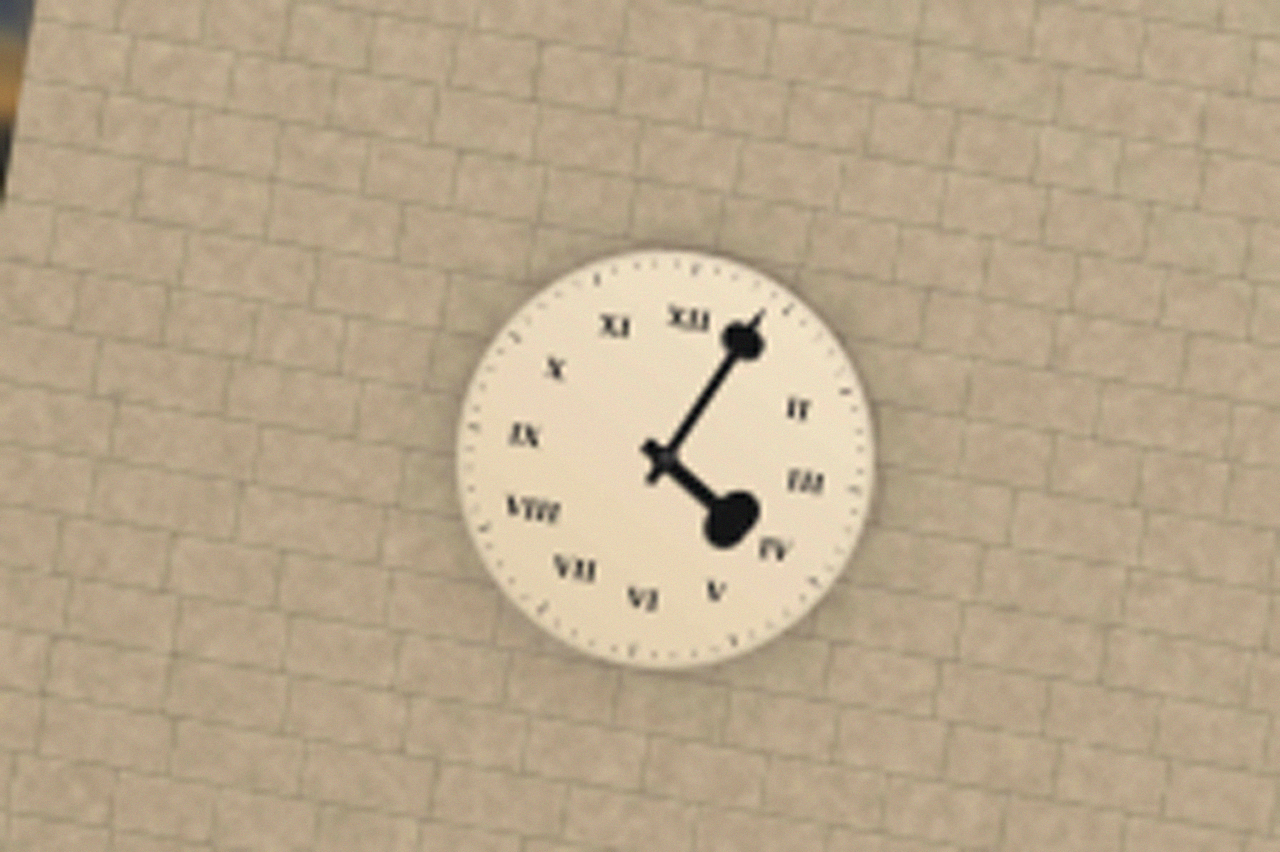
4:04
